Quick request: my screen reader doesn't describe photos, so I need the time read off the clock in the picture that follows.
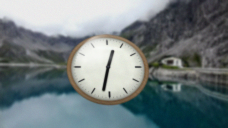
12:32
